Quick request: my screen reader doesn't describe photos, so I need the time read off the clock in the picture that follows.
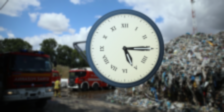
5:15
